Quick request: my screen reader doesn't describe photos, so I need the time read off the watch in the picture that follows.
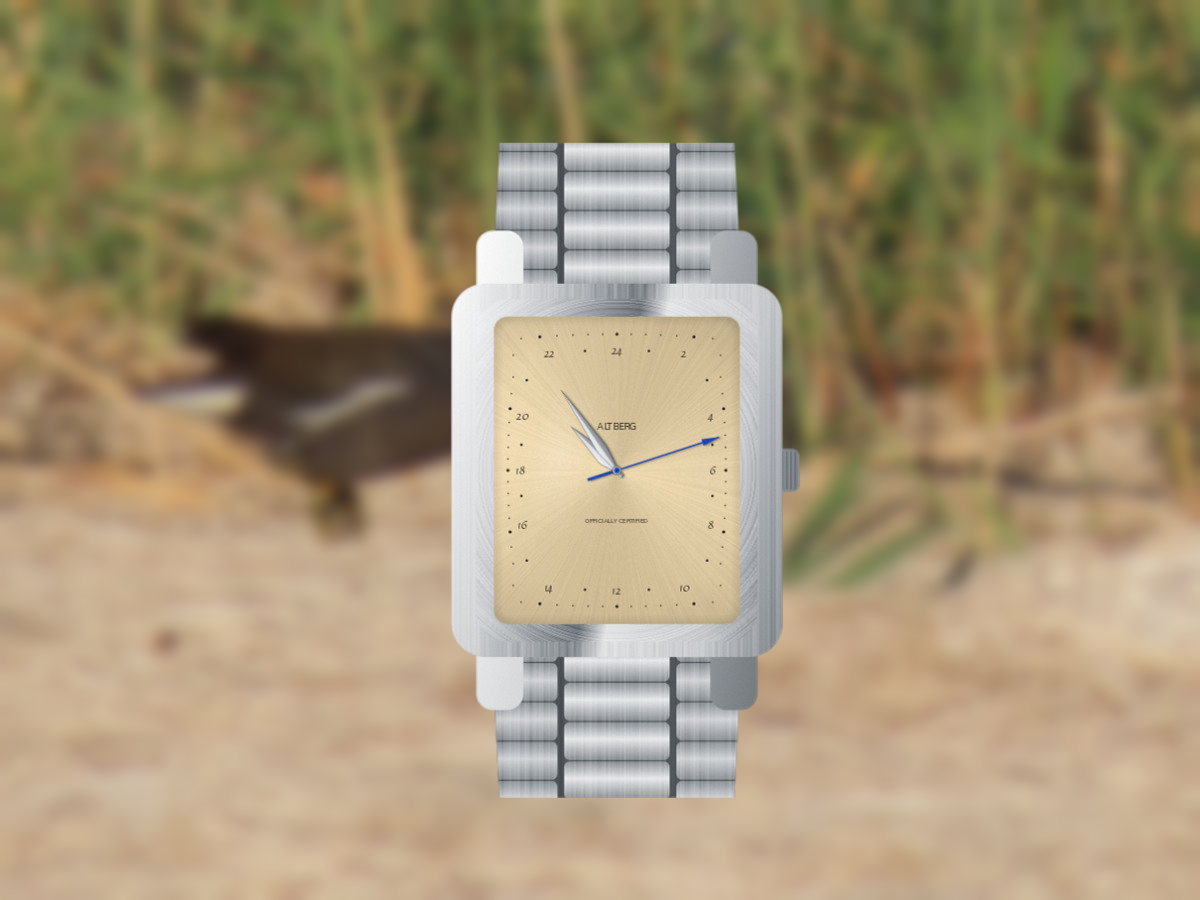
20:54:12
